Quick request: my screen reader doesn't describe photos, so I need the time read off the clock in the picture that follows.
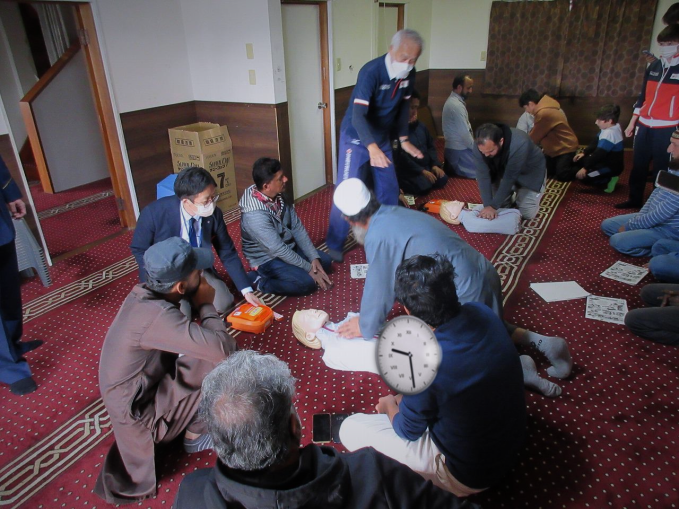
9:29
